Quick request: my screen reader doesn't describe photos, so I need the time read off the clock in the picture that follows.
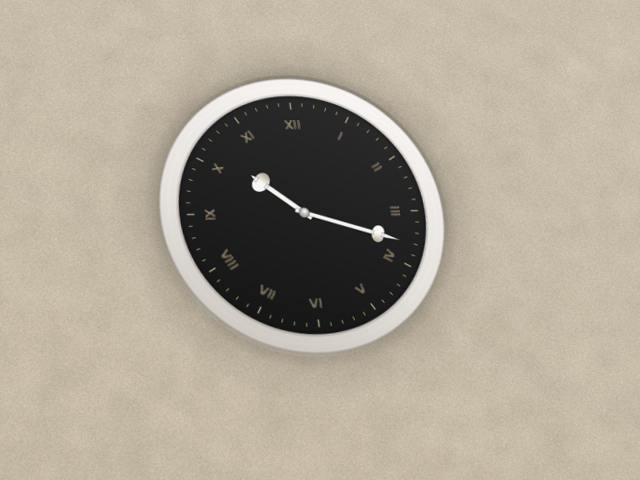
10:18
